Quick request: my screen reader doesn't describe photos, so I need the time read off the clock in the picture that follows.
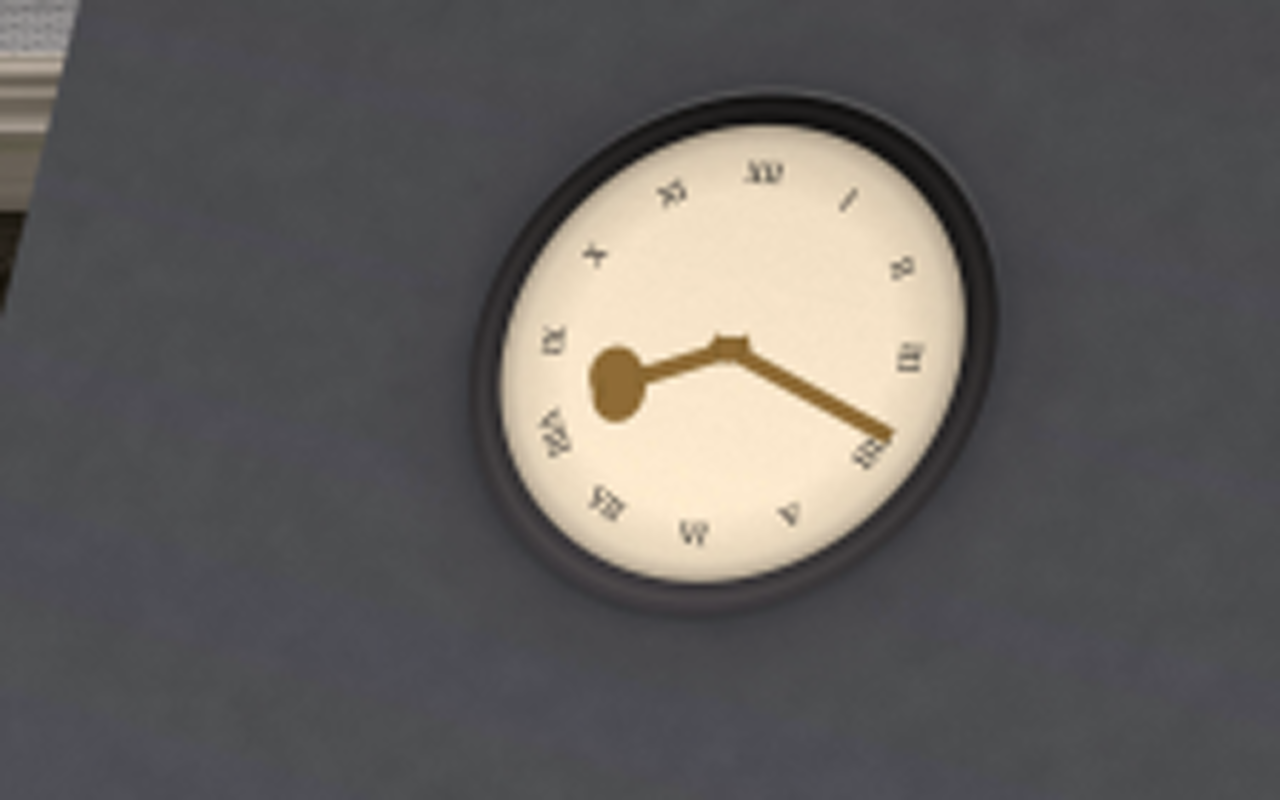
8:19
